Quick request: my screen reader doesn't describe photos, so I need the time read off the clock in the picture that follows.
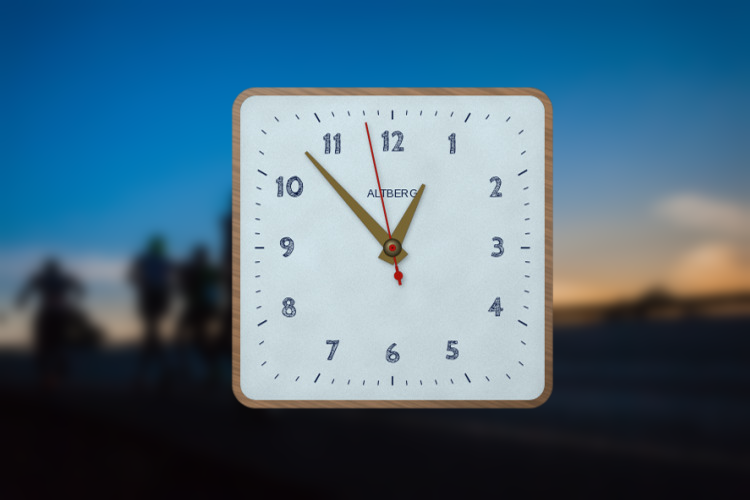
12:52:58
